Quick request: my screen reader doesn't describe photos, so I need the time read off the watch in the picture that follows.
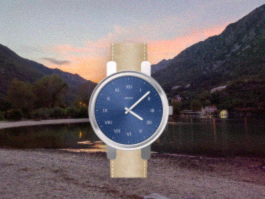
4:08
